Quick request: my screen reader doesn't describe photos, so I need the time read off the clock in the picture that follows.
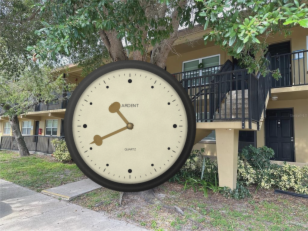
10:41
